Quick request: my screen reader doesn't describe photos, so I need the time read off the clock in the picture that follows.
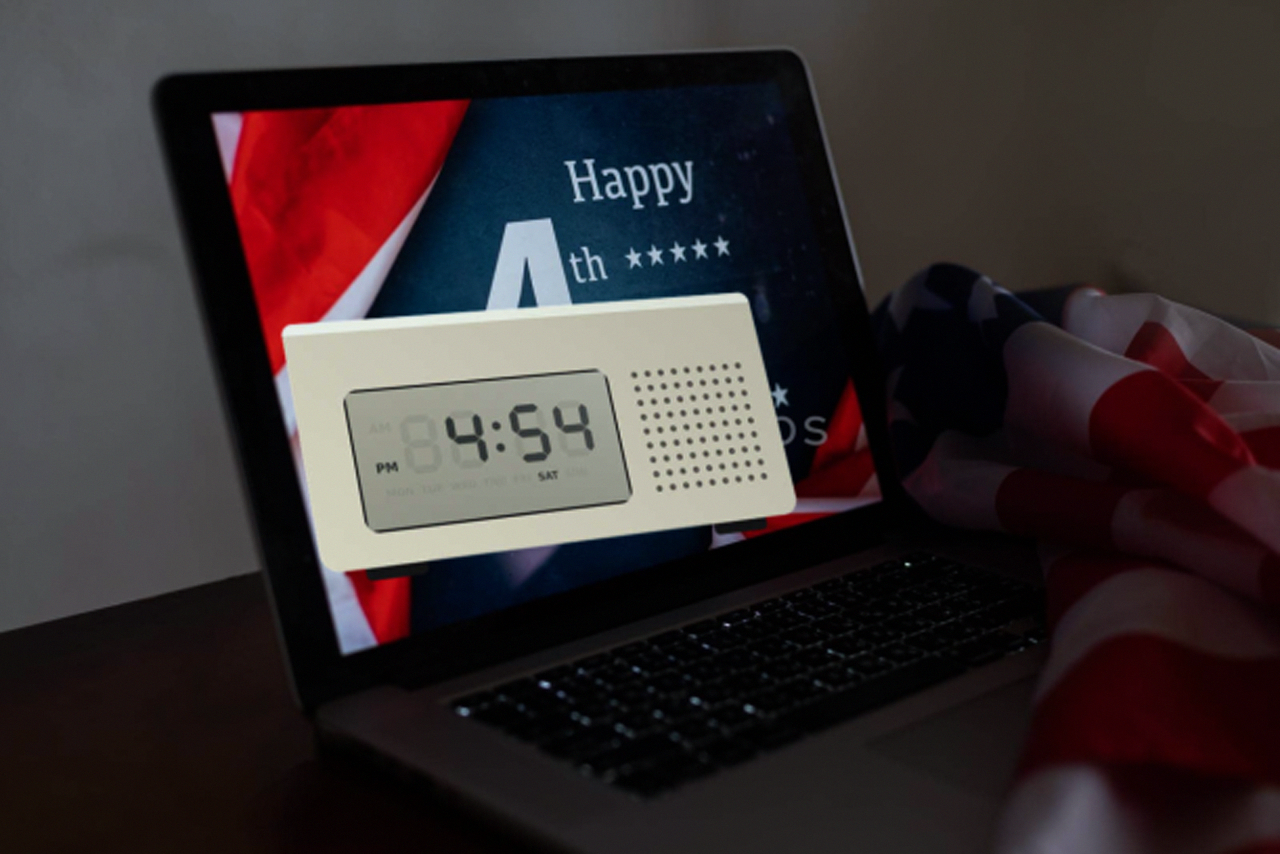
4:54
